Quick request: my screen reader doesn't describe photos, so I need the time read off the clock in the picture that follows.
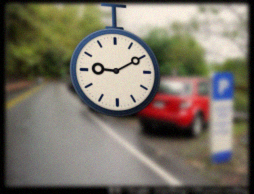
9:10
